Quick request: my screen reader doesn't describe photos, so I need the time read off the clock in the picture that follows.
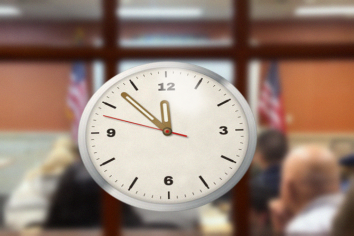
11:52:48
